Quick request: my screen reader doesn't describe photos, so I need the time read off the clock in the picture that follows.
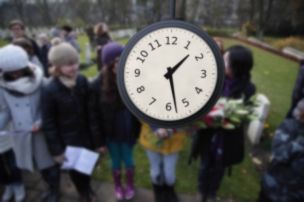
1:28
